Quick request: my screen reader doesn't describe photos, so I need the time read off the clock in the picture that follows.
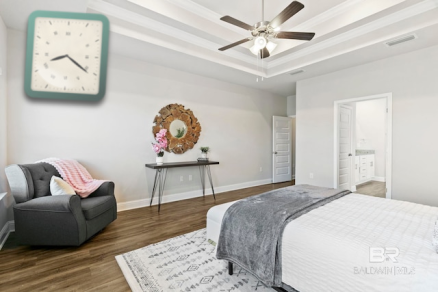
8:21
